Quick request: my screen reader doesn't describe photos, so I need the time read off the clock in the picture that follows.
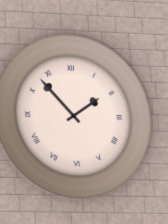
1:53
